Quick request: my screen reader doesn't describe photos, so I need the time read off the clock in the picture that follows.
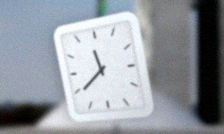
11:39
